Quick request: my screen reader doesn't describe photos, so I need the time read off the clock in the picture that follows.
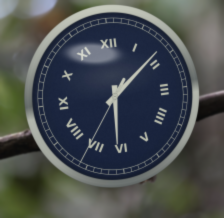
6:08:36
